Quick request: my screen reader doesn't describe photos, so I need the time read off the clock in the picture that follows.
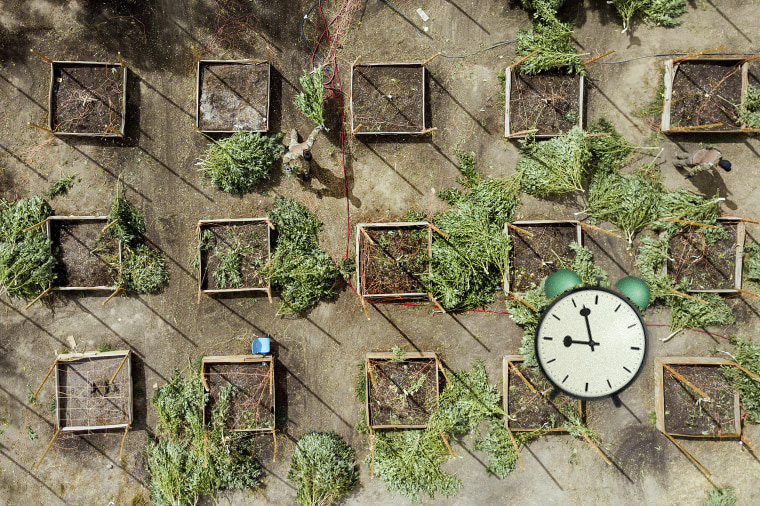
8:57
